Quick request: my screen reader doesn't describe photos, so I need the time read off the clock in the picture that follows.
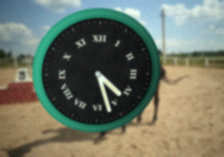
4:27
